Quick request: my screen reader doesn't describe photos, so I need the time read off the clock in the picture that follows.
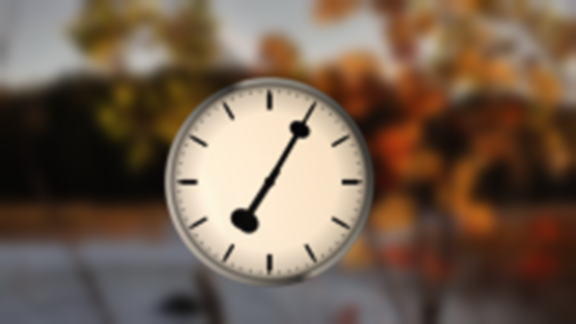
7:05
